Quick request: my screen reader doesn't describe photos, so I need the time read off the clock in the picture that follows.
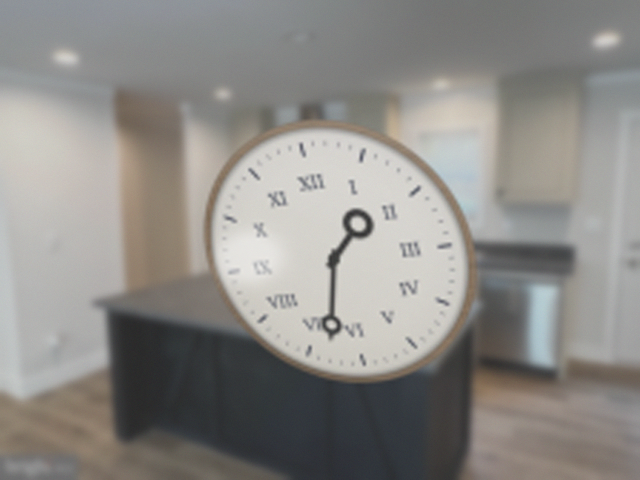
1:33
